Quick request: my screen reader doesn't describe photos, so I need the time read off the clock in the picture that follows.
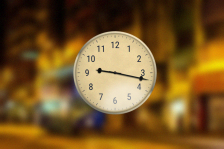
9:17
